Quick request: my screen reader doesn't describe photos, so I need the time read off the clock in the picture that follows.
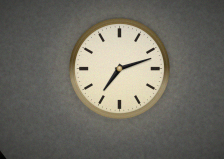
7:12
